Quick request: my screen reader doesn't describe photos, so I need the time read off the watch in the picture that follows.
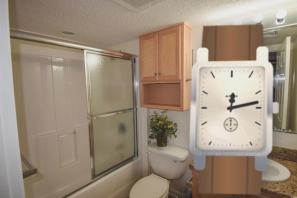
12:13
